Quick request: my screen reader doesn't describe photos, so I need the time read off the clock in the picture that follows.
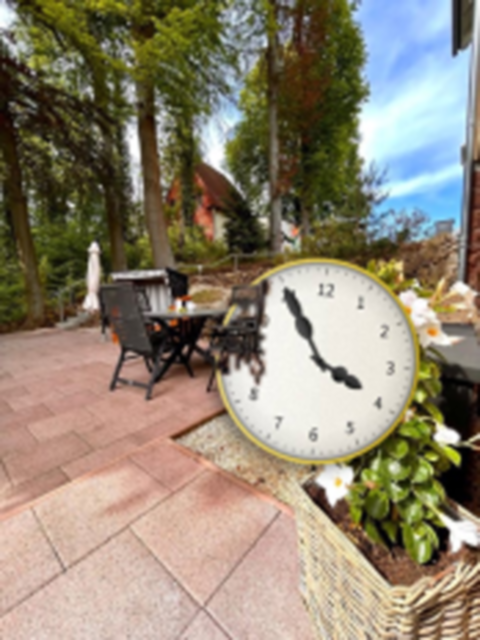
3:55
